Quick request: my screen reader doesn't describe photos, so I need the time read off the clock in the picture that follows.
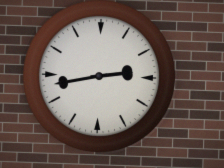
2:43
